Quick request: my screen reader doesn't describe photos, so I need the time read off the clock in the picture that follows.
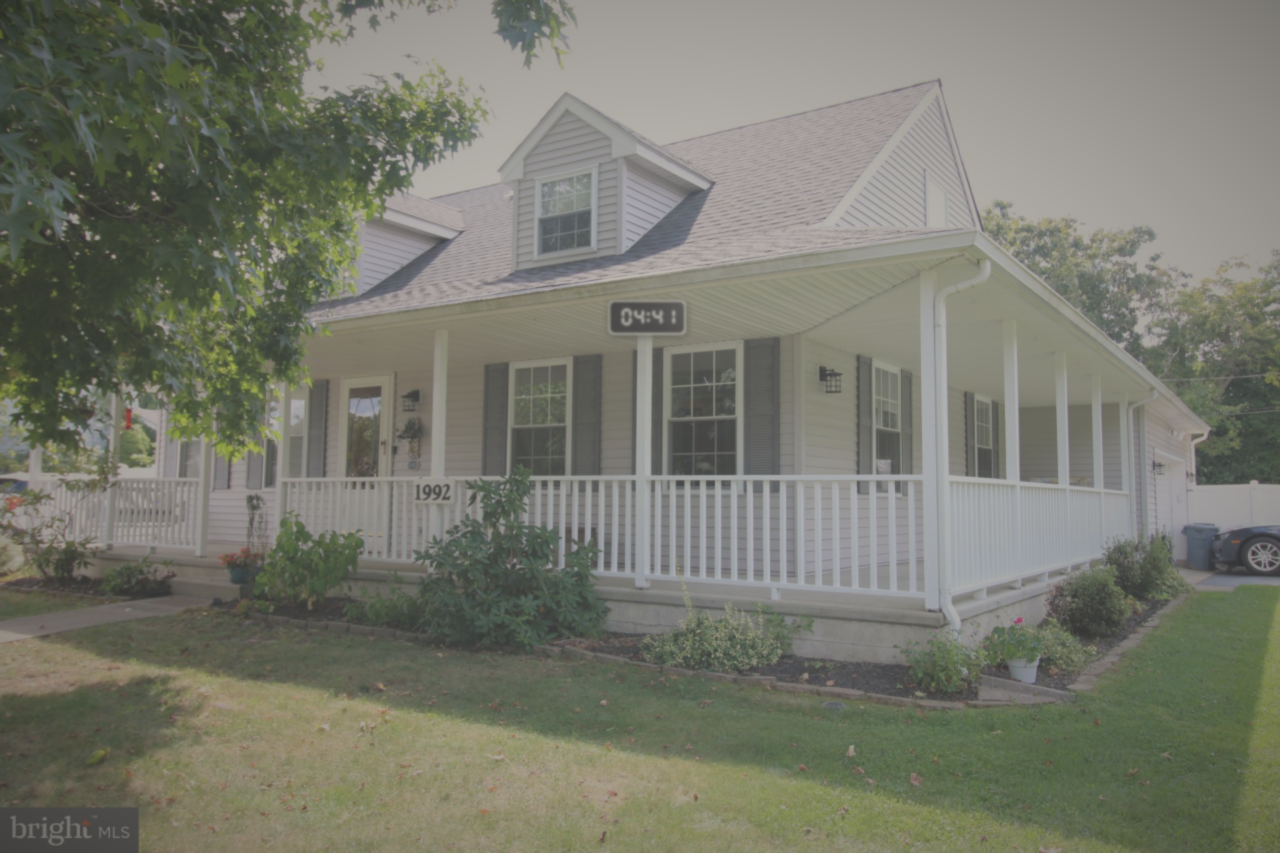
4:41
